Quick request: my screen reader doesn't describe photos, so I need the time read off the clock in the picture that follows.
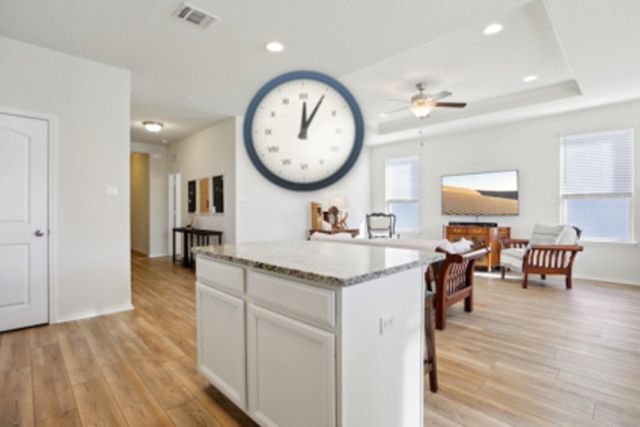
12:05
